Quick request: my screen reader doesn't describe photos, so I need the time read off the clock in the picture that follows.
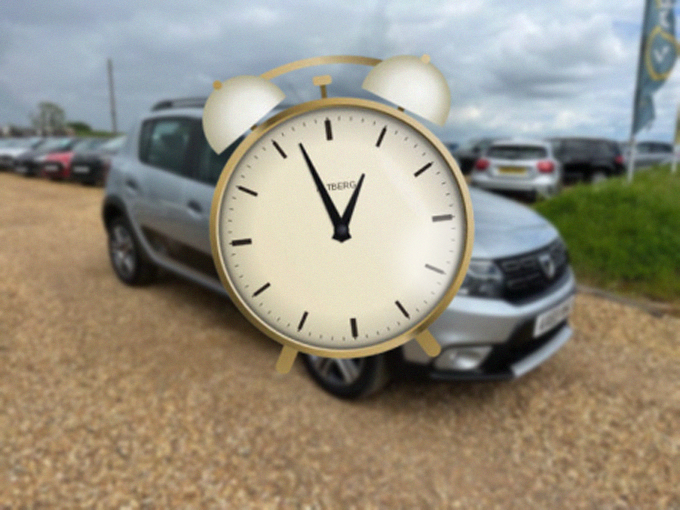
12:57
